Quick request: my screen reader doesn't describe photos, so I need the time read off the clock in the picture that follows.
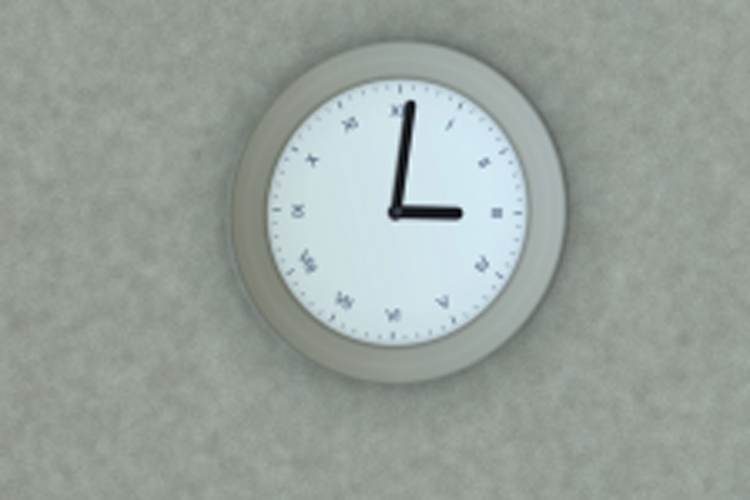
3:01
